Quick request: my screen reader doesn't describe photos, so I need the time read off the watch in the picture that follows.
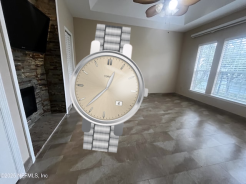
12:37
